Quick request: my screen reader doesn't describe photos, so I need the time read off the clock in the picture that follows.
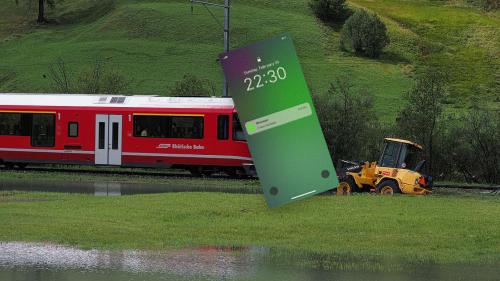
22:30
